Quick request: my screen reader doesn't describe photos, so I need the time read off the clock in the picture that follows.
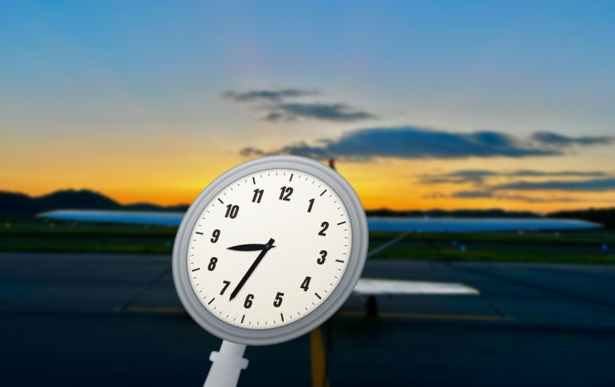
8:33
